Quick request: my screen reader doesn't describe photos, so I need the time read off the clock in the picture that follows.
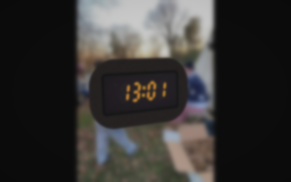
13:01
